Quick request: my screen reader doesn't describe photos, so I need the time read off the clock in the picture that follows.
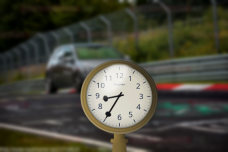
8:35
